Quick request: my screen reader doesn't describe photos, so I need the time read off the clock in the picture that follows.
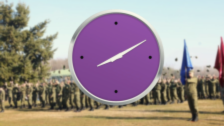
8:10
